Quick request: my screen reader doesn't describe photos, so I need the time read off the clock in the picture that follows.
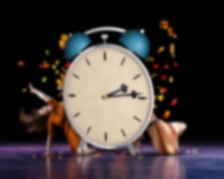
2:14
